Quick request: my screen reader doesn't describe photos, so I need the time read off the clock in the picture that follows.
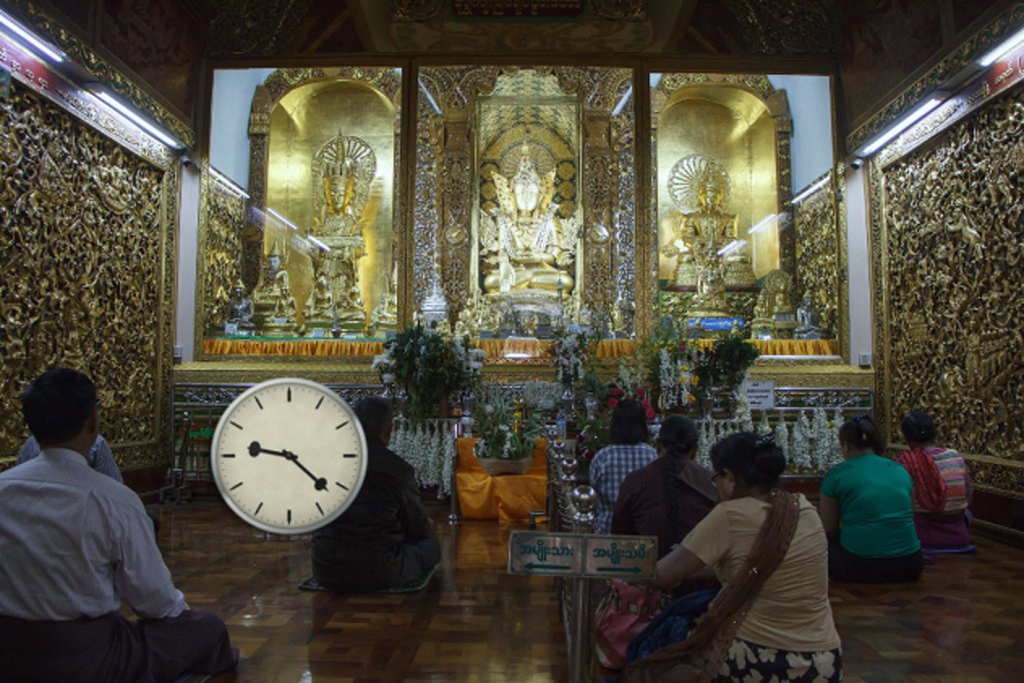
9:22
